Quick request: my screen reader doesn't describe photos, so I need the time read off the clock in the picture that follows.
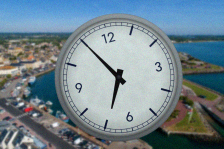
6:55
